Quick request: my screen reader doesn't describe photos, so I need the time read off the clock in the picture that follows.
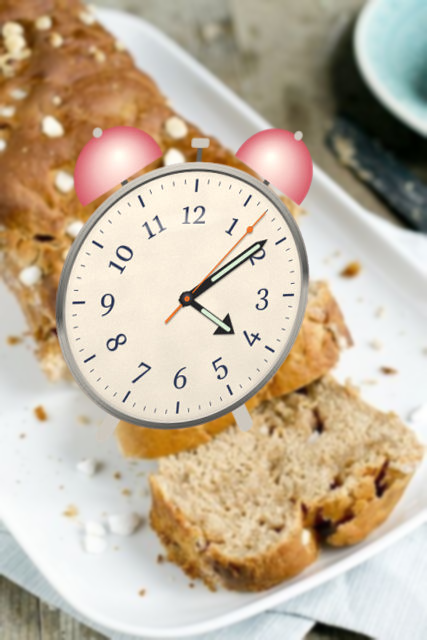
4:09:07
